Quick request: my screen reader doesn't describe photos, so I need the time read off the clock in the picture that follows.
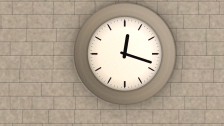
12:18
